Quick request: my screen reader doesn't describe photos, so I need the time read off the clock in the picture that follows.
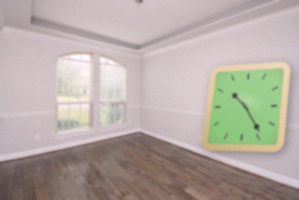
10:24
